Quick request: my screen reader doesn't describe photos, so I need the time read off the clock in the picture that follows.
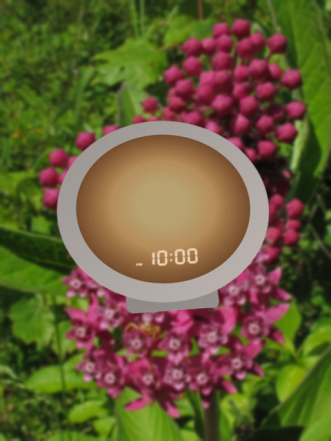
10:00
